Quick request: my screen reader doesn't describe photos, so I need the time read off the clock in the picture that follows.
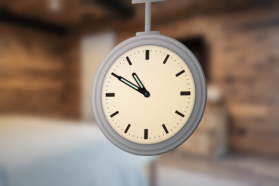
10:50
